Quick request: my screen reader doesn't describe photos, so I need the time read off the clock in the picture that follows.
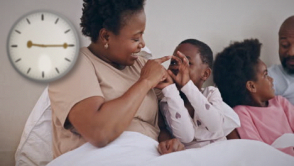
9:15
